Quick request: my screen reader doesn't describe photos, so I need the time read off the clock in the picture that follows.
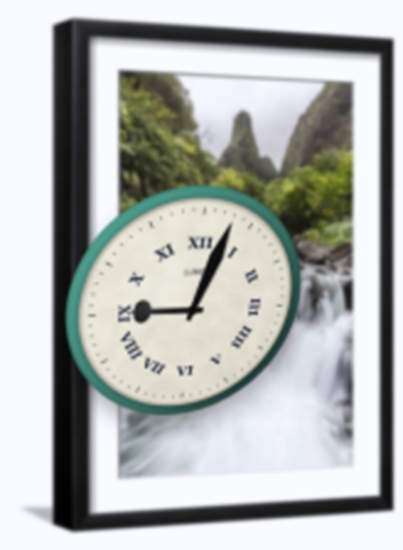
9:03
